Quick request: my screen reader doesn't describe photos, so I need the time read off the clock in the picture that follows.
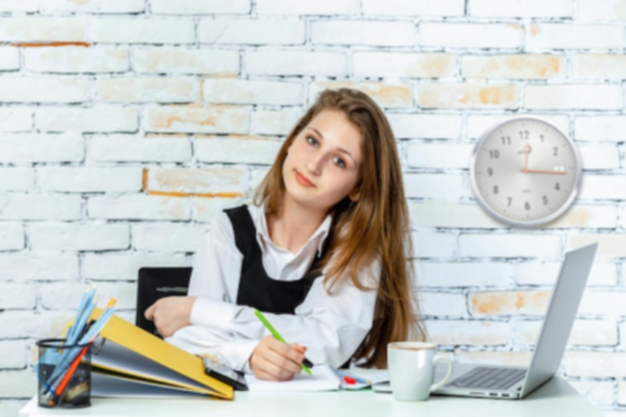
12:16
